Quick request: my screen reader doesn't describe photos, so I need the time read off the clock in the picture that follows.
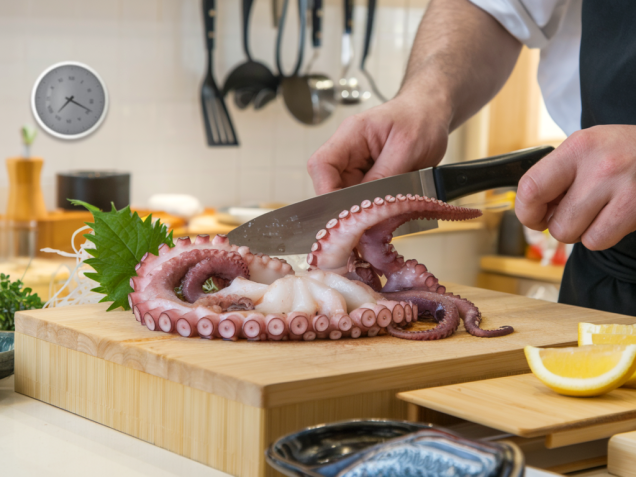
7:19
